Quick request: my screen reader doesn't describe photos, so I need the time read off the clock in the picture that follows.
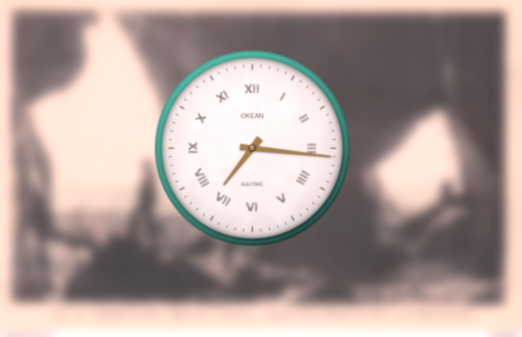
7:16
